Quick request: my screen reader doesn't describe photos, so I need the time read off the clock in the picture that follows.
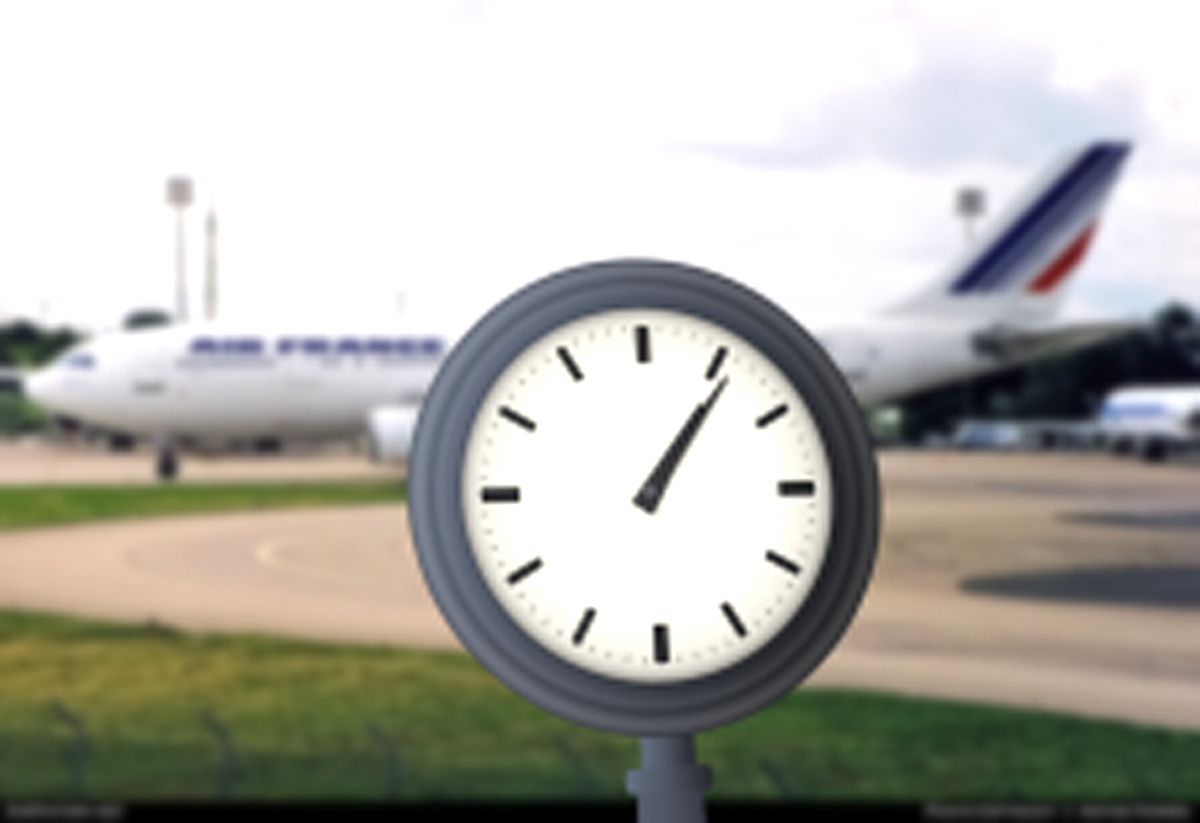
1:06
